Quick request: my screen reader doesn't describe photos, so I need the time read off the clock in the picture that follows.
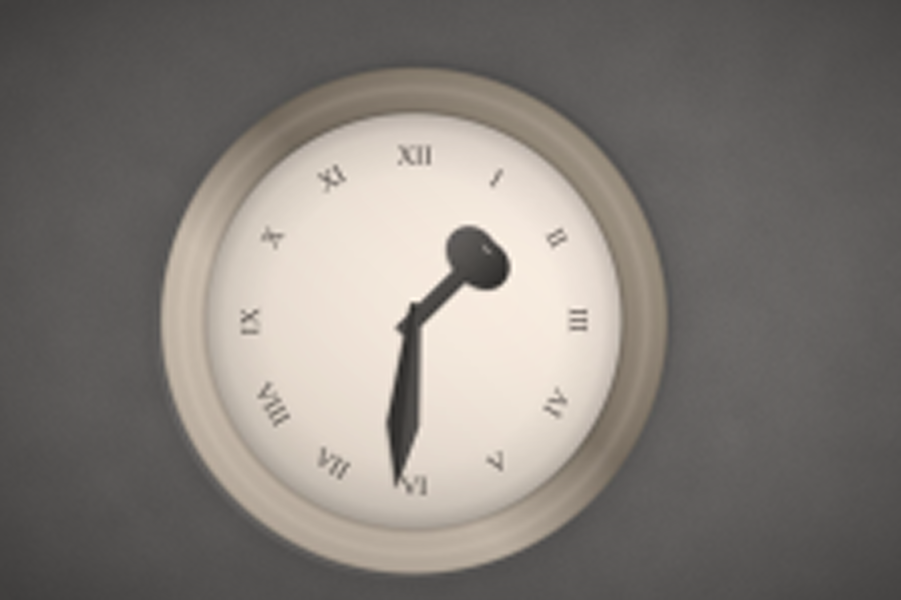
1:31
